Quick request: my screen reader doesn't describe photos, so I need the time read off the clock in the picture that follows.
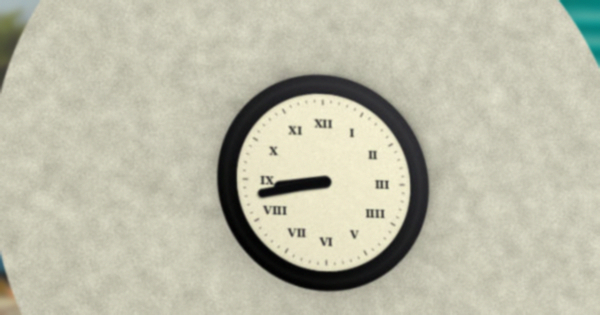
8:43
